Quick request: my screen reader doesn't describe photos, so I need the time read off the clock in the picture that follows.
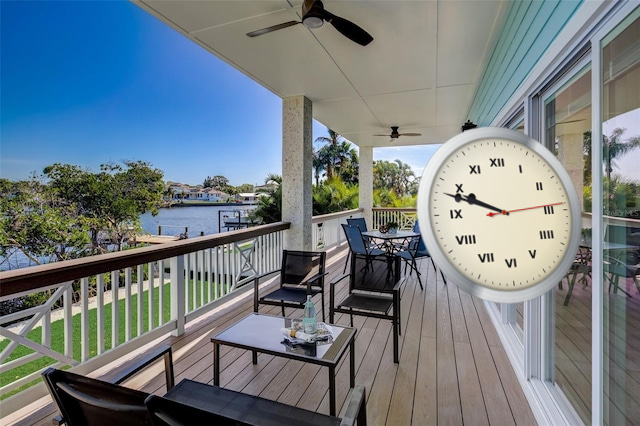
9:48:14
